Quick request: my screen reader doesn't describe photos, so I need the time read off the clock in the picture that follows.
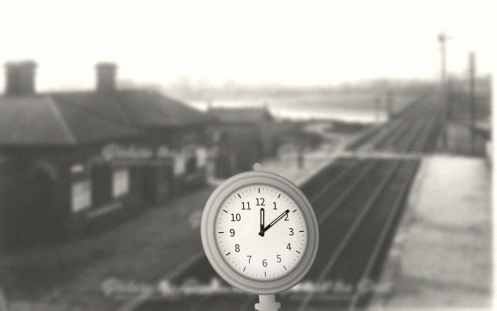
12:09
